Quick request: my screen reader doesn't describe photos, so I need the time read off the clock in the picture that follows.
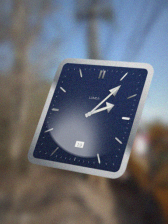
2:06
